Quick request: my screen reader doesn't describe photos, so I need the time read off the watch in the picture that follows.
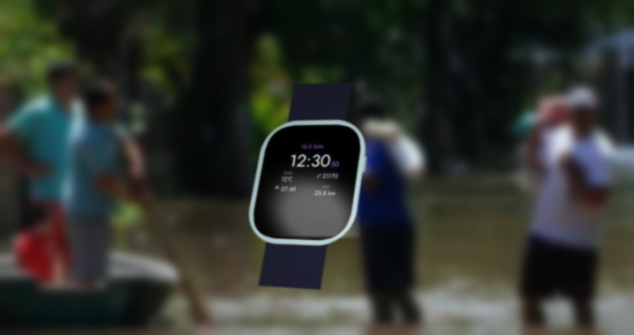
12:30
